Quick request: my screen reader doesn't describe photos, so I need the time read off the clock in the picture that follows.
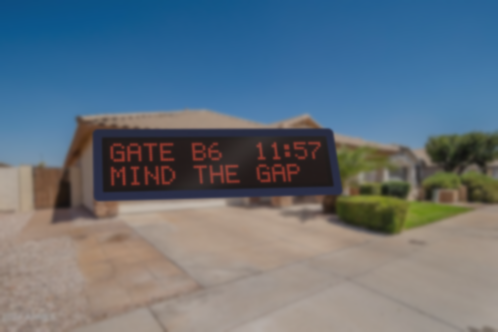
11:57
